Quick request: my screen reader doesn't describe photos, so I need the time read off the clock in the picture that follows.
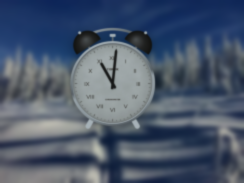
11:01
